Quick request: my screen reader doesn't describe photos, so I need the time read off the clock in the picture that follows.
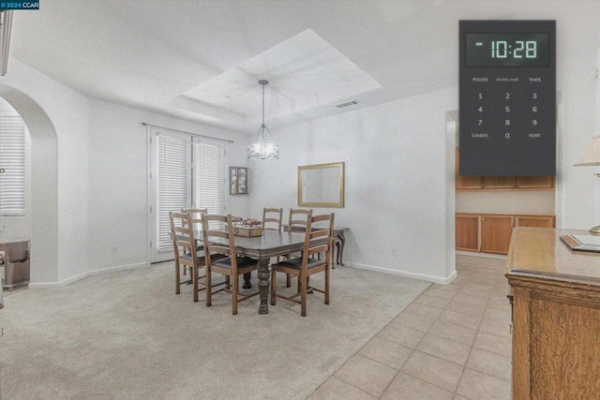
10:28
